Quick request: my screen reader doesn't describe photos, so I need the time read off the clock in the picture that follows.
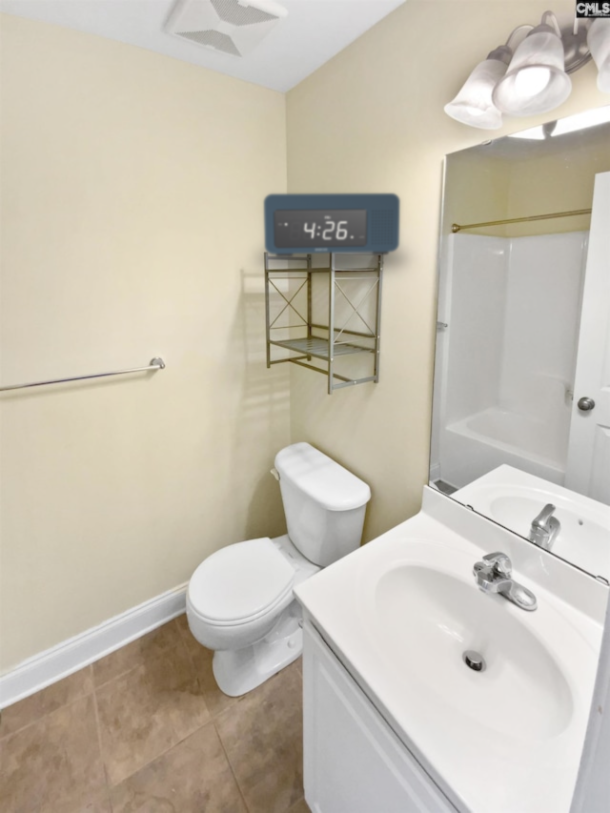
4:26
